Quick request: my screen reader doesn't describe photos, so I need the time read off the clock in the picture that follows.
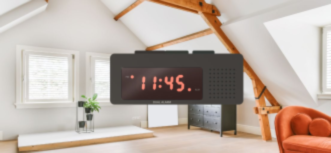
11:45
